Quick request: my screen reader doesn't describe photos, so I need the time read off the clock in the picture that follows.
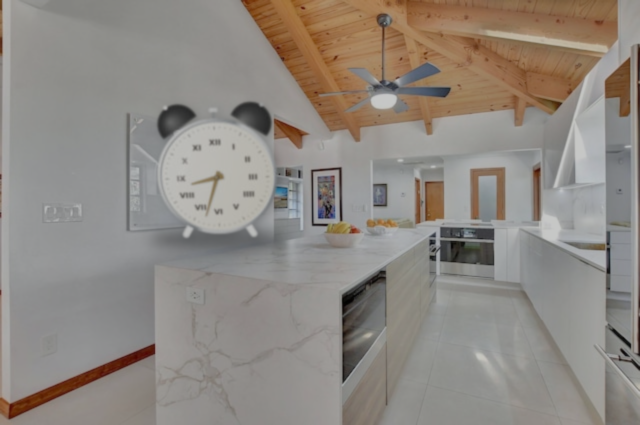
8:33
